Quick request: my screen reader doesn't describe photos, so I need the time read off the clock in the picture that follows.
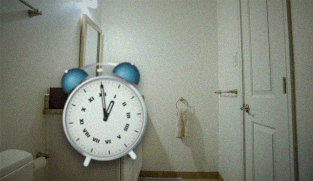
1:00
